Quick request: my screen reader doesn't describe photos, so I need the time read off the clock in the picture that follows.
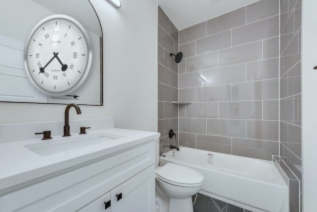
4:38
